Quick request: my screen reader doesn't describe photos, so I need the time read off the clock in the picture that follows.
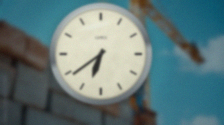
6:39
